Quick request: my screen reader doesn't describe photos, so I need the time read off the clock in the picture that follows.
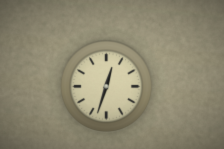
12:33
